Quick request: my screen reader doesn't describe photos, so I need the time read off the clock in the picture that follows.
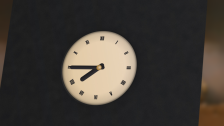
7:45
